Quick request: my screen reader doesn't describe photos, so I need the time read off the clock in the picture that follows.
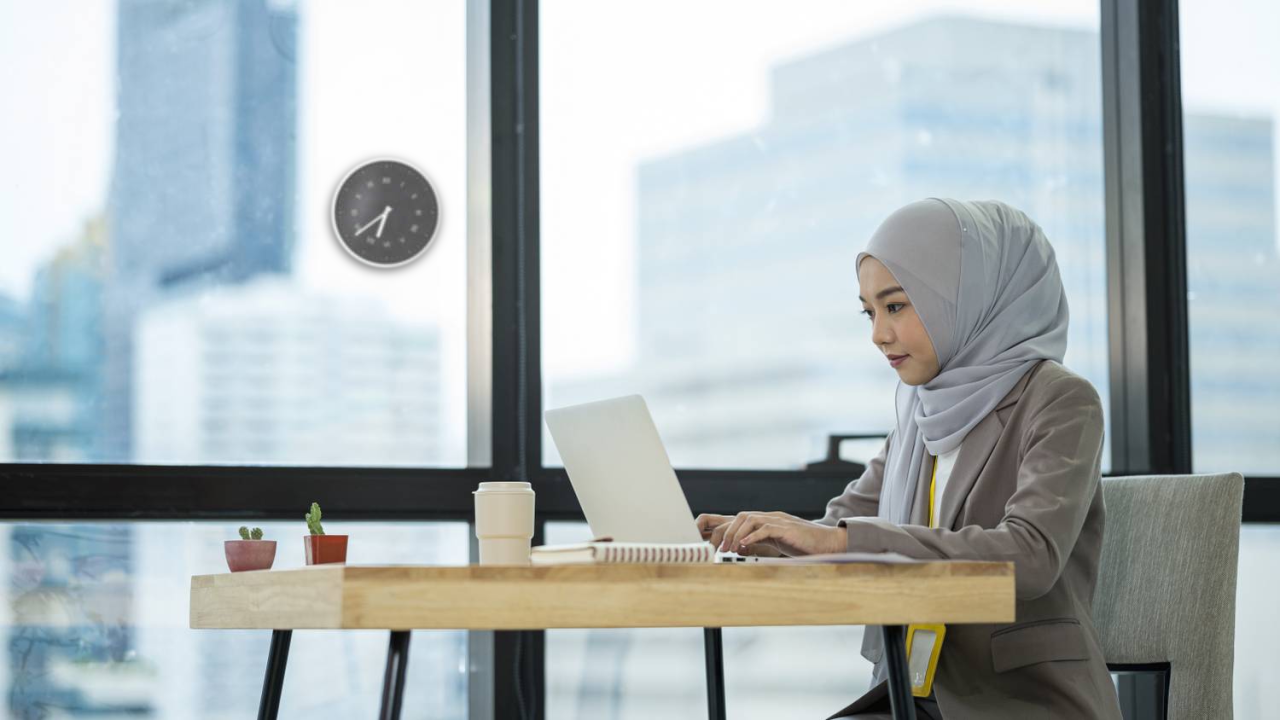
6:39
